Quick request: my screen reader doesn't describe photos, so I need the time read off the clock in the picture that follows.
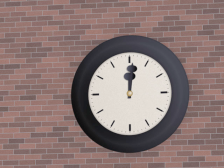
12:01
